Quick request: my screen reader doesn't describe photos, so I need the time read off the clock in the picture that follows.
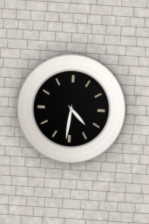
4:31
